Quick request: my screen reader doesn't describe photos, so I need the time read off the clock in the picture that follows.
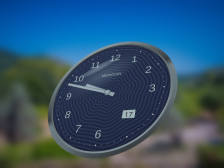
9:48
